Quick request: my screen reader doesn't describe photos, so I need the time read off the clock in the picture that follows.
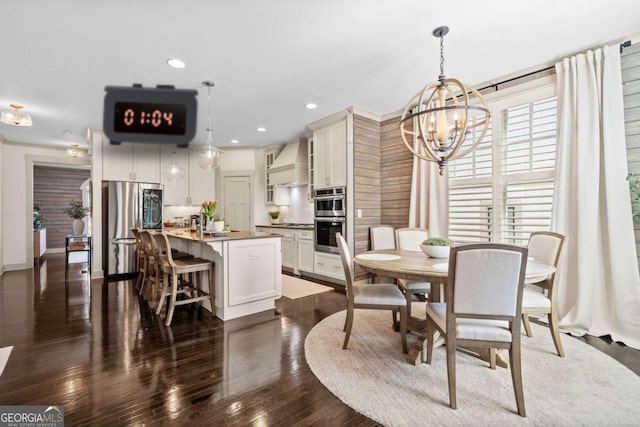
1:04
